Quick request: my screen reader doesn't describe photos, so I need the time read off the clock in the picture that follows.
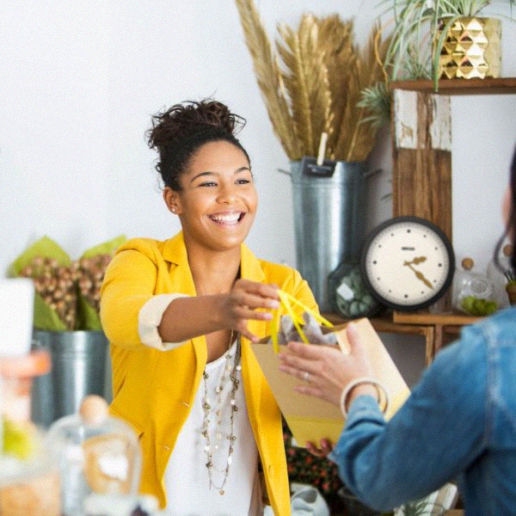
2:22
